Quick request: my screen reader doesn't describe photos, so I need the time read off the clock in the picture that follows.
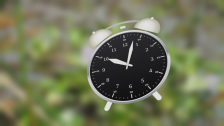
10:03
